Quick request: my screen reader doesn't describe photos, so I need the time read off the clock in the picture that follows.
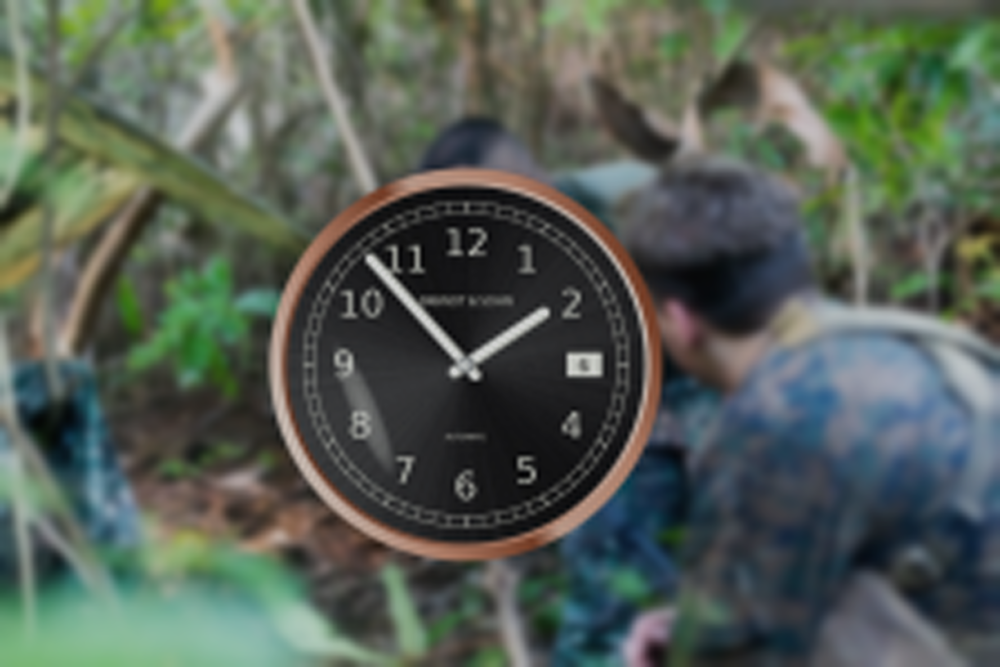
1:53
